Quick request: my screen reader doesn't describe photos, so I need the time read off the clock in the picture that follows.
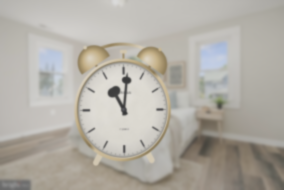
11:01
